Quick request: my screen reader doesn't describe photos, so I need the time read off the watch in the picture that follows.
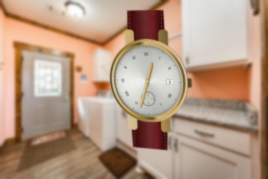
12:33
